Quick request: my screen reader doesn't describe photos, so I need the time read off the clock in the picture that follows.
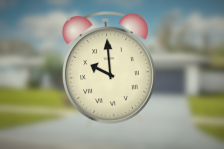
10:00
